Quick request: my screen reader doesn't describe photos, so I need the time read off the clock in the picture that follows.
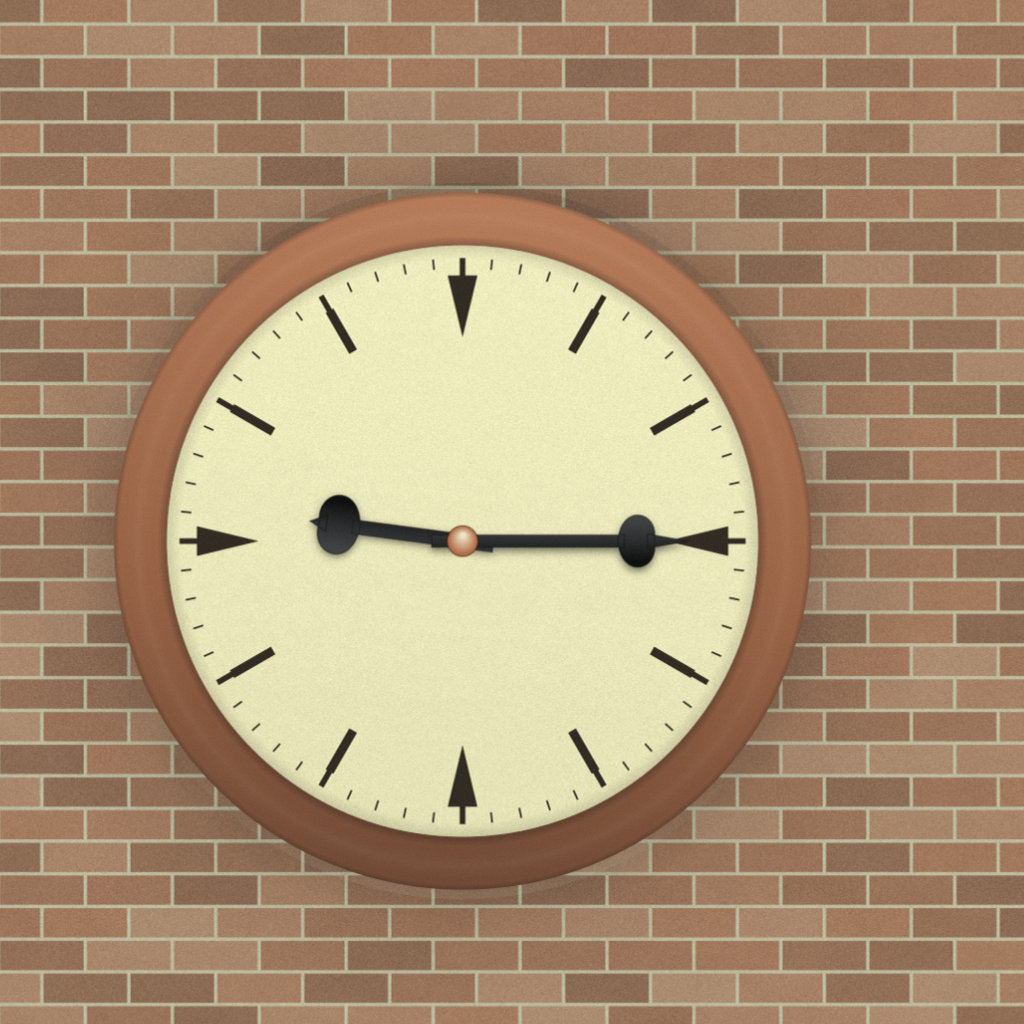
9:15
